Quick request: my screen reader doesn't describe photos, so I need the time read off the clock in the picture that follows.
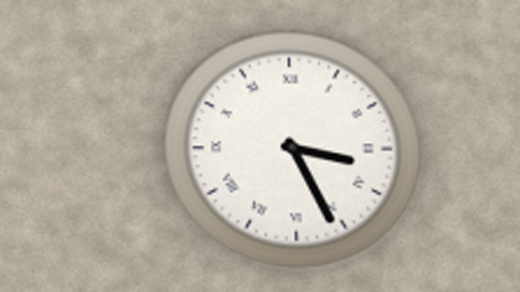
3:26
